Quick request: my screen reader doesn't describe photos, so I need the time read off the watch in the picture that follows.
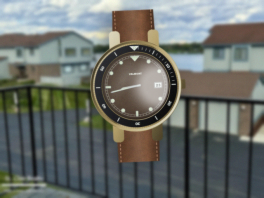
8:43
